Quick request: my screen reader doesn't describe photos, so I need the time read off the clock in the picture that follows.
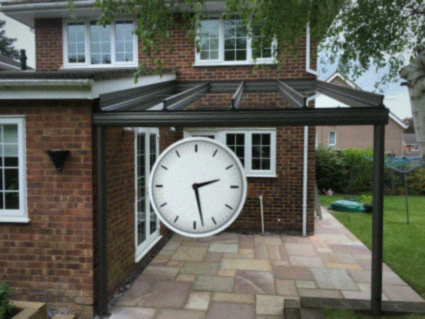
2:28
